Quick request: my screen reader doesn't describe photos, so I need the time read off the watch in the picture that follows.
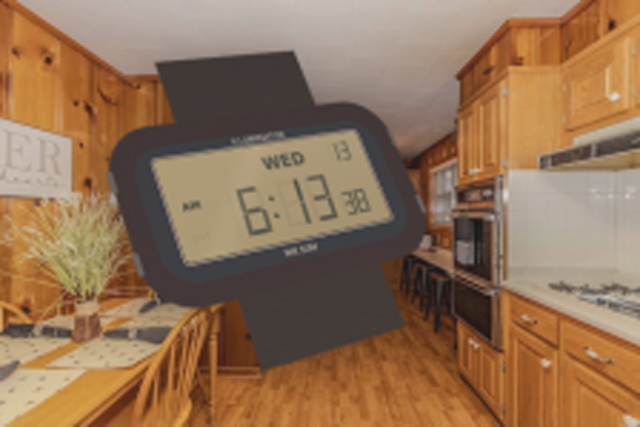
6:13:38
